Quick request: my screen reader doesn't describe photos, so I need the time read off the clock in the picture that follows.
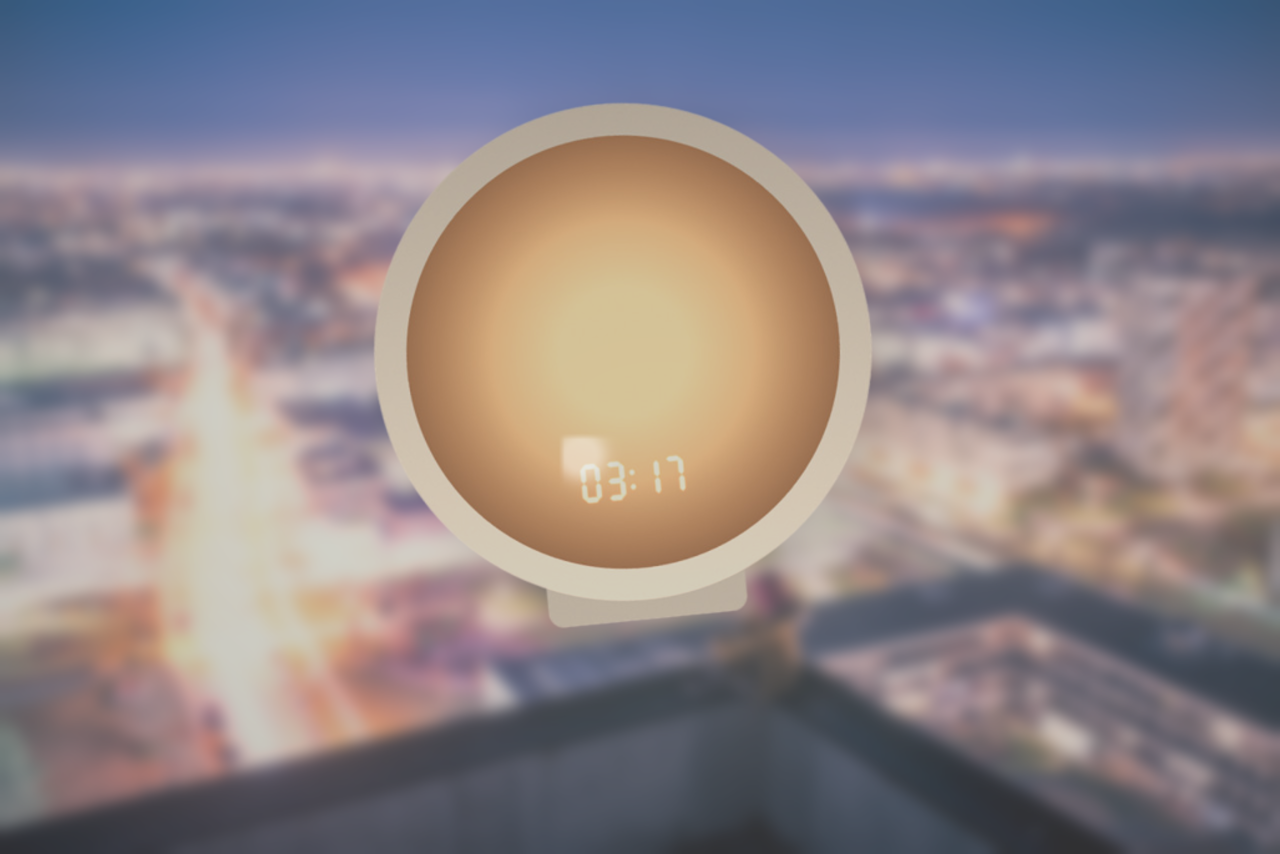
3:17
